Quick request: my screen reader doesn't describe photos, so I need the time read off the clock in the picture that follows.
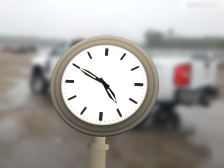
4:50
